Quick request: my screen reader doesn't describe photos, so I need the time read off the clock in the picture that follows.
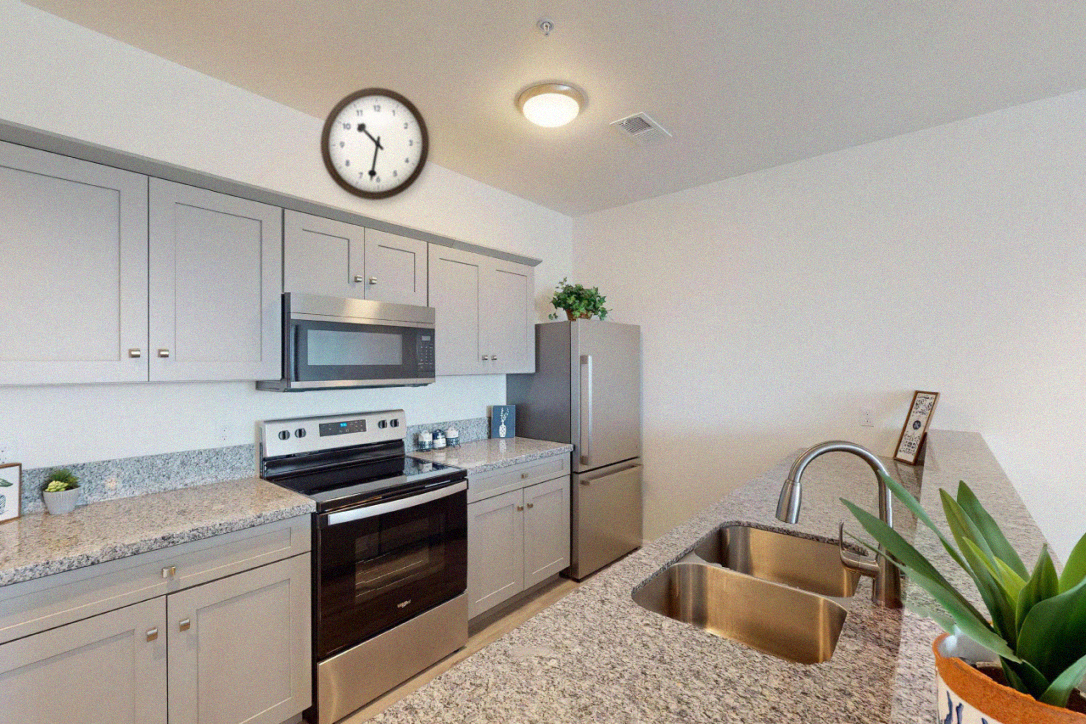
10:32
